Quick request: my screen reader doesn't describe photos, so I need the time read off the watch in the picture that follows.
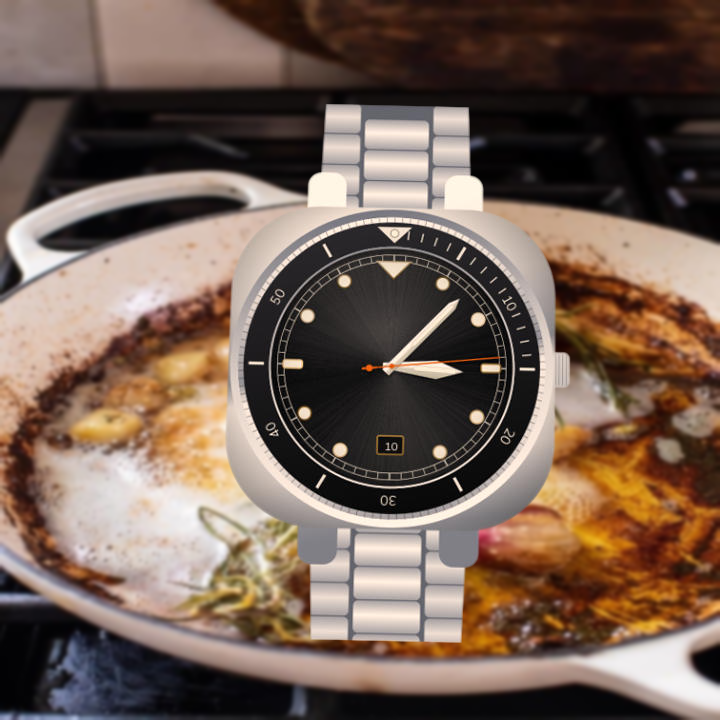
3:07:14
